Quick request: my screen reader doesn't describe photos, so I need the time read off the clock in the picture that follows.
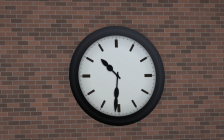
10:31
